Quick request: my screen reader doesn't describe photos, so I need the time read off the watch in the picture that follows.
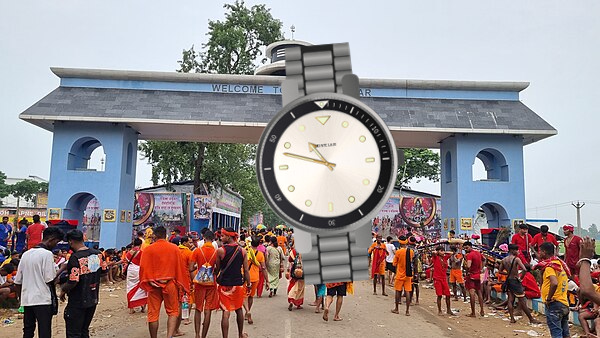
10:48
